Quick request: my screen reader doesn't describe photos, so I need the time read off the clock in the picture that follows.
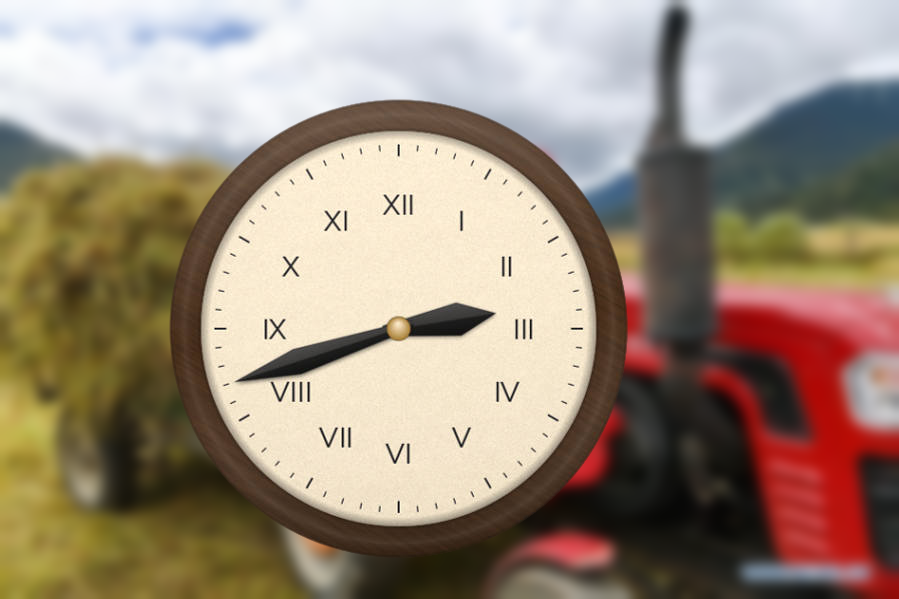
2:42
